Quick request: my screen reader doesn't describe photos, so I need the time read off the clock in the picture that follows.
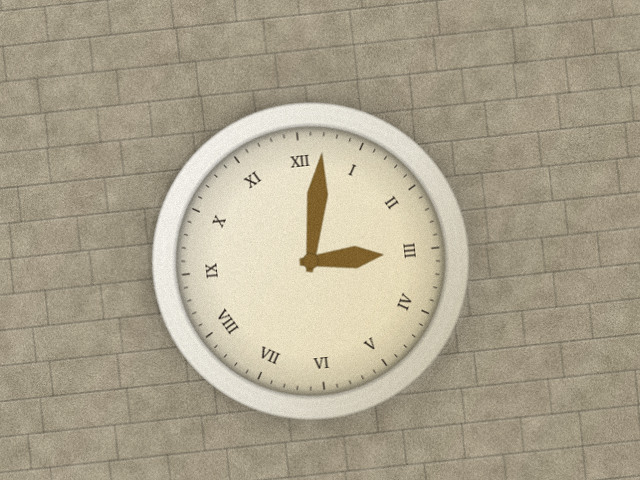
3:02
